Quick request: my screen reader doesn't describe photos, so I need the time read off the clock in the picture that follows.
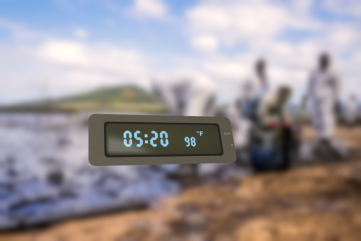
5:20
